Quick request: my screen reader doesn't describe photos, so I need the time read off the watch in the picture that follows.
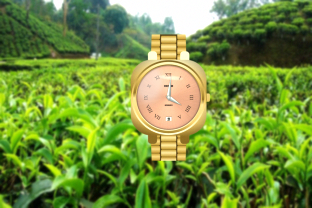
4:01
